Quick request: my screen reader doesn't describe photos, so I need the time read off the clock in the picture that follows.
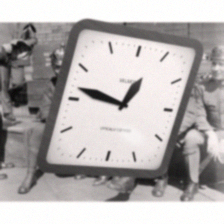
12:47
